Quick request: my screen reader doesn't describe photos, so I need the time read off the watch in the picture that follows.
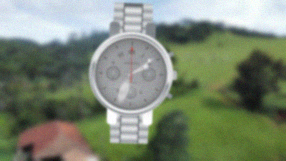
2:09
